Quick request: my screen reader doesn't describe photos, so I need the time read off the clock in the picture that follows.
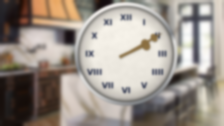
2:10
